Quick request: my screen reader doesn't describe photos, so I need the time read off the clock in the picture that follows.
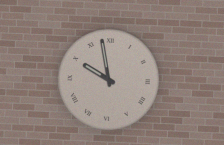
9:58
